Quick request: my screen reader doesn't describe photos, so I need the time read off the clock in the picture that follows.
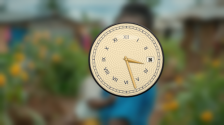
3:27
